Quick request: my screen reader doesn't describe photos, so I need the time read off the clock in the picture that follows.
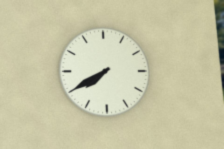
7:40
